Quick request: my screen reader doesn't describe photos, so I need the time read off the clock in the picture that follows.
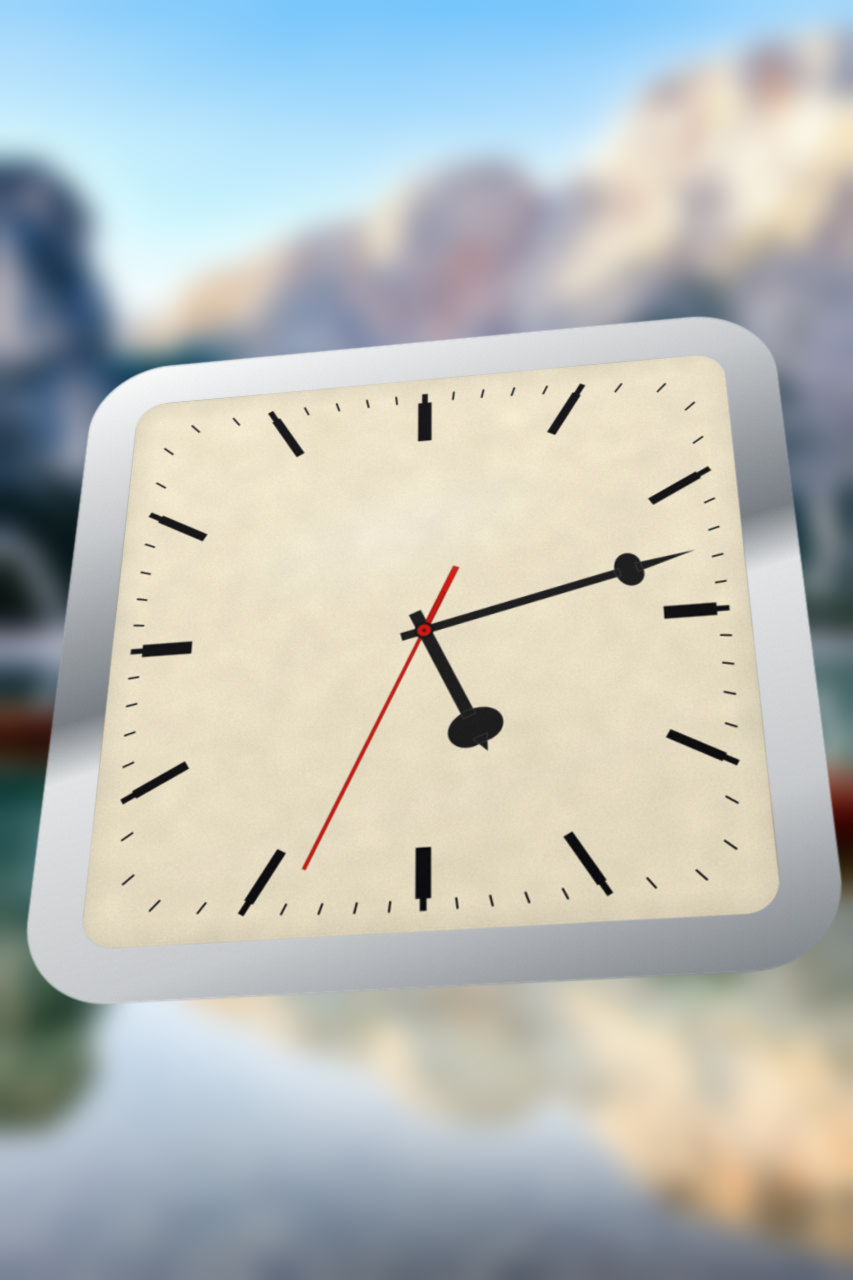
5:12:34
